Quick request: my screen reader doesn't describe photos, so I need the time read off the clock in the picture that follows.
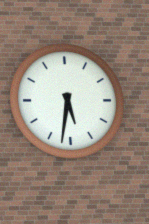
5:32
